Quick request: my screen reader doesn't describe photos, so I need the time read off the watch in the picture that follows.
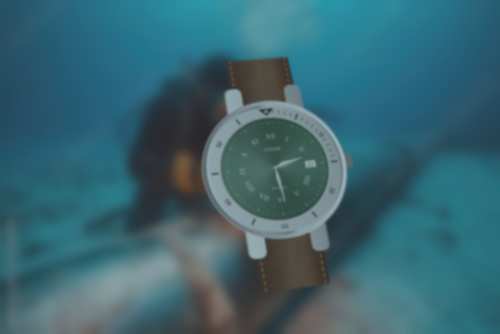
2:29
